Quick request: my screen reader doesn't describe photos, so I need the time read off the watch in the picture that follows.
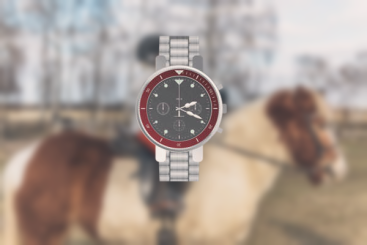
2:19
